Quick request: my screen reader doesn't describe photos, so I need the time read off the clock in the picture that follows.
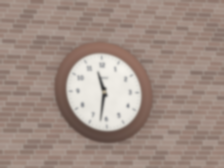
11:32
